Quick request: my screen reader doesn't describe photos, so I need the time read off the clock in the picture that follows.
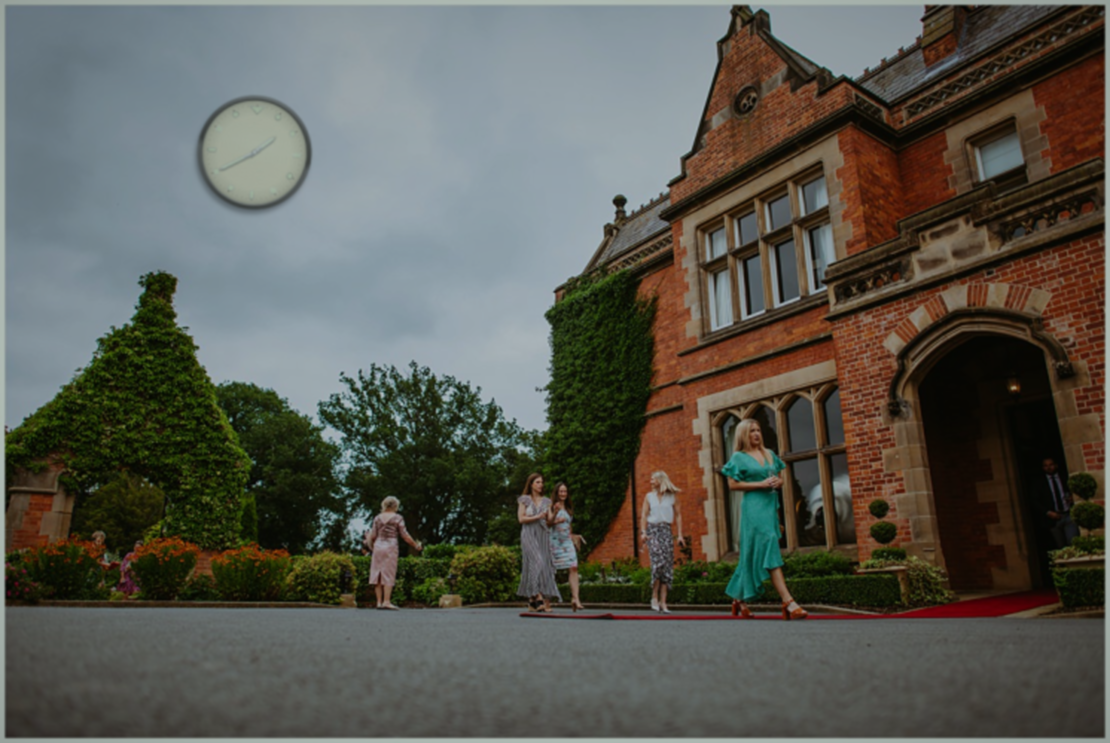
1:40
